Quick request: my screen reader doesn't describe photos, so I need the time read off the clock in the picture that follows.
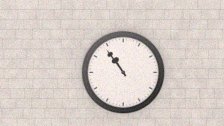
10:54
